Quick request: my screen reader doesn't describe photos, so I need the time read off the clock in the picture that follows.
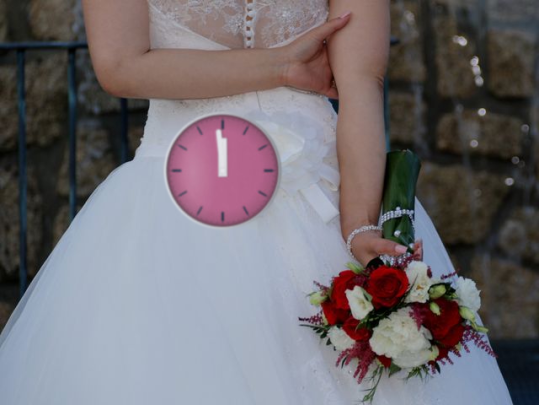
11:59
